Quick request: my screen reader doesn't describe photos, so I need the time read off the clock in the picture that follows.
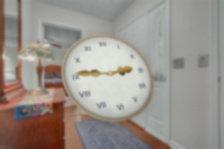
2:46
